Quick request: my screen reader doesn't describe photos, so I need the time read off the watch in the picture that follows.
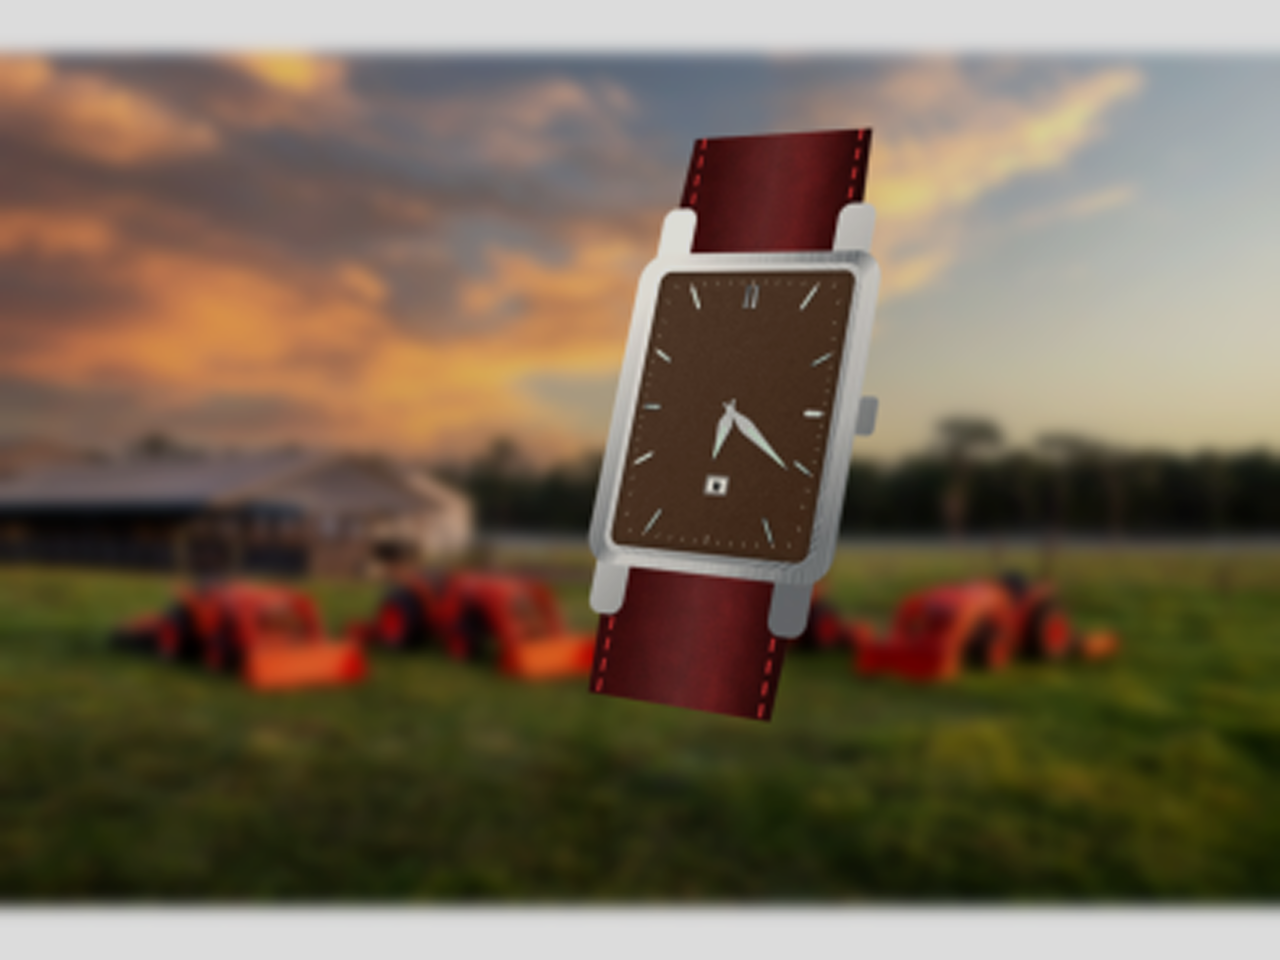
6:21
